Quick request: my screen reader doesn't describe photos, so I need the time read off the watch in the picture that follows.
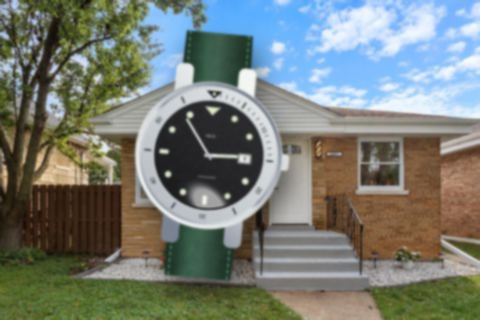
2:54
